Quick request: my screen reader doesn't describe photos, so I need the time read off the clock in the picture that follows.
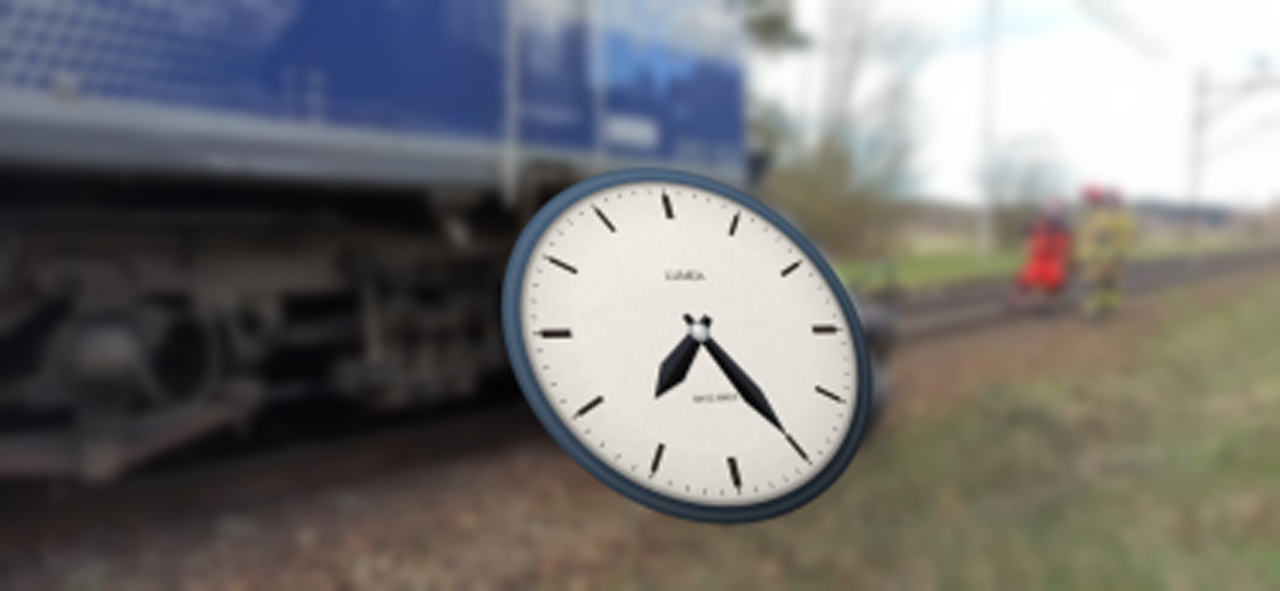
7:25
